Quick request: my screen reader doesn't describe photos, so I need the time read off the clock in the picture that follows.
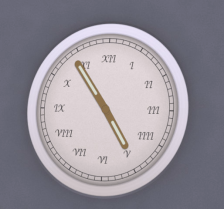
4:54
